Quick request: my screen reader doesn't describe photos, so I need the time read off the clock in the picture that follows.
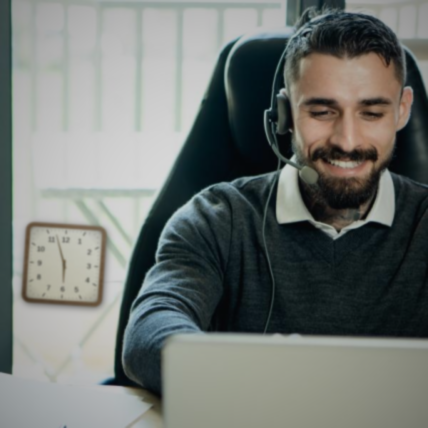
5:57
